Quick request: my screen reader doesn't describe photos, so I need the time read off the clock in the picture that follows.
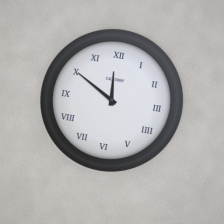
11:50
